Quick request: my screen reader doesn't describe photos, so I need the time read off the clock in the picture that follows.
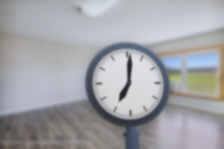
7:01
